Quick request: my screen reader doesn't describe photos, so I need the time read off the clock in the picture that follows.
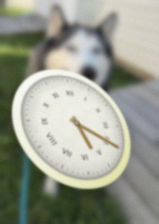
5:20
